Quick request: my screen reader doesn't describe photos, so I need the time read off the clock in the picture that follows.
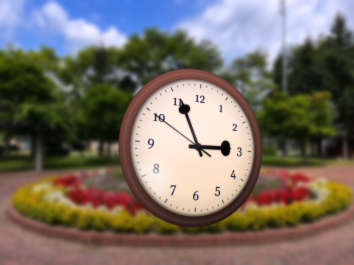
2:55:50
